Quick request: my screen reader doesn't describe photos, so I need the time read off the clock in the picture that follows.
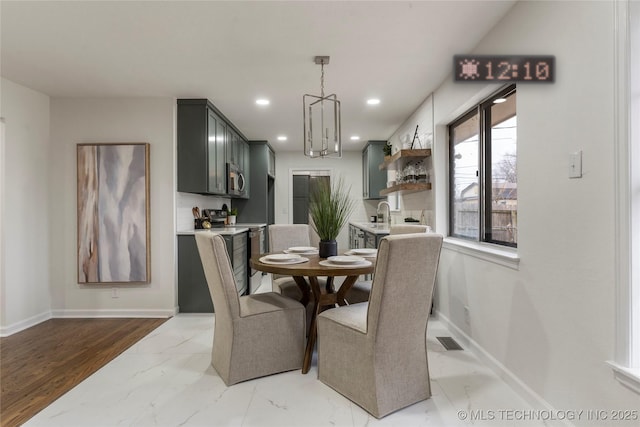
12:10
